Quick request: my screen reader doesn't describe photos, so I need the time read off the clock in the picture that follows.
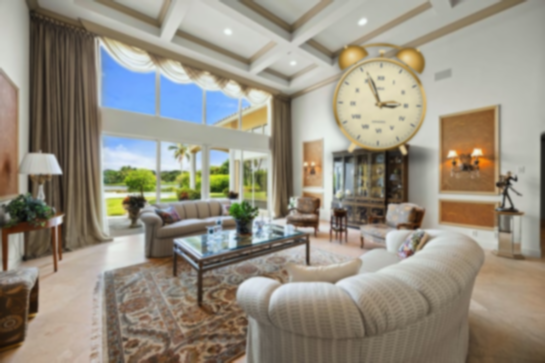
2:56
